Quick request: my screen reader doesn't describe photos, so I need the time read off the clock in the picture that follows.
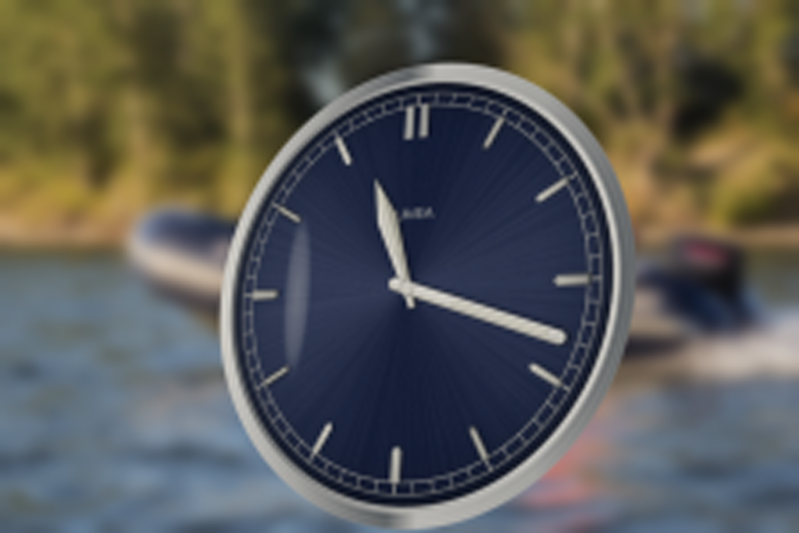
11:18
